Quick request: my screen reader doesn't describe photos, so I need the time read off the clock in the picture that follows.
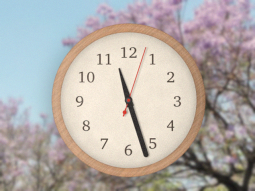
11:27:03
